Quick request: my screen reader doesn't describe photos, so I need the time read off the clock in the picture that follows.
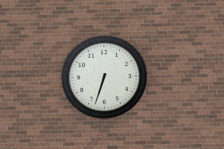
6:33
